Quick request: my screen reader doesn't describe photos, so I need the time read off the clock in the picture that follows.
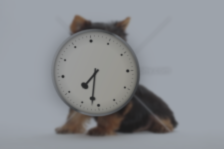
7:32
